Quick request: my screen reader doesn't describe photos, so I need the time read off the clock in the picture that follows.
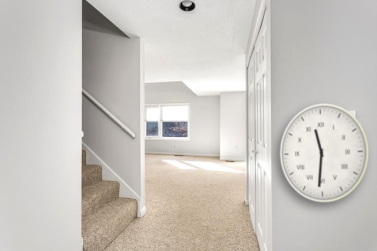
11:31
